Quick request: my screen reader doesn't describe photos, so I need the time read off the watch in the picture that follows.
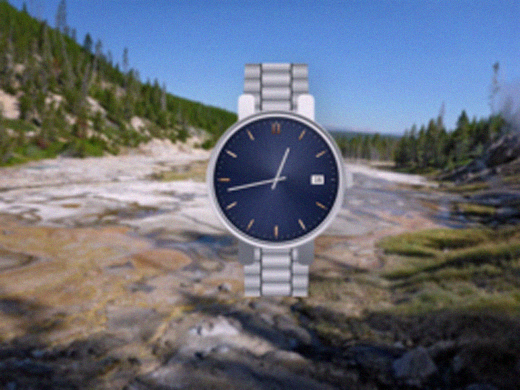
12:43
